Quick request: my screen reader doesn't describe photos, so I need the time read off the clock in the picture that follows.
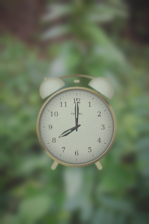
8:00
